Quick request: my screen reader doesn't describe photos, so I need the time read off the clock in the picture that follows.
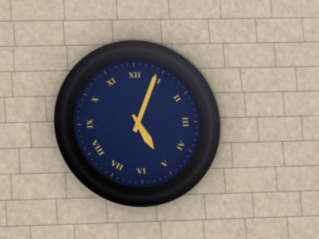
5:04
